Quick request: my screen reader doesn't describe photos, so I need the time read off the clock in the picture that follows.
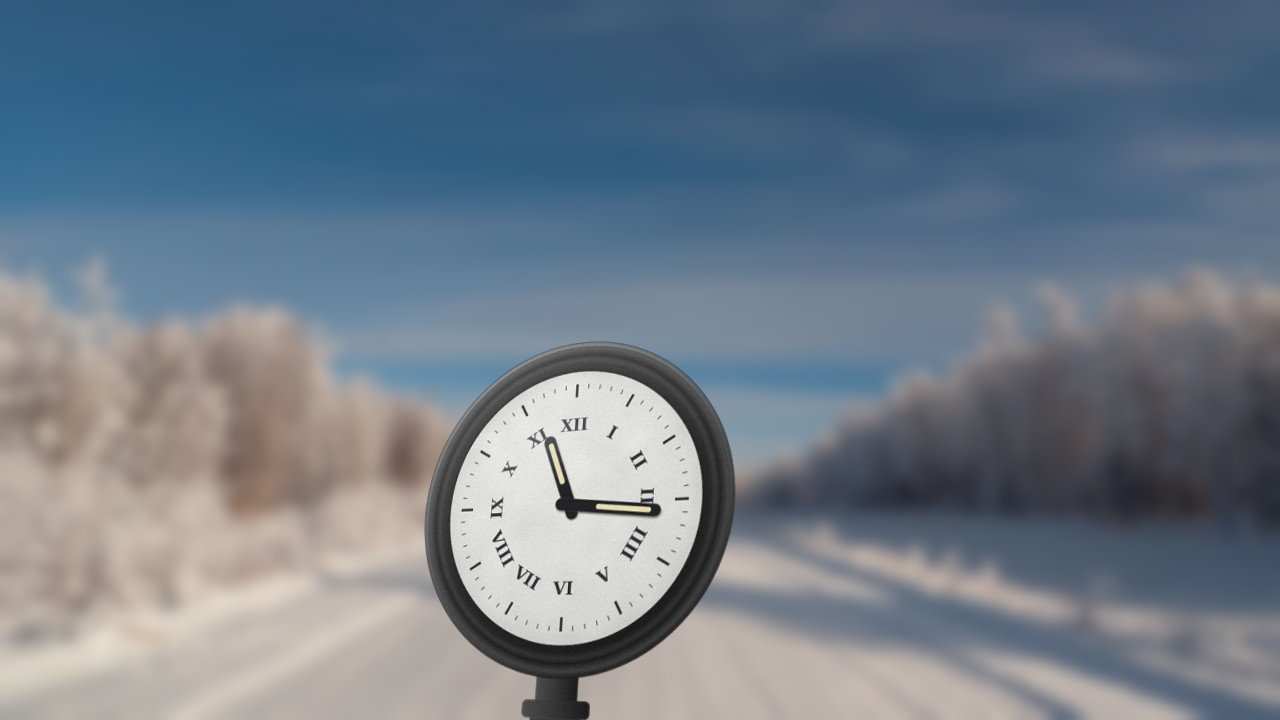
11:16
